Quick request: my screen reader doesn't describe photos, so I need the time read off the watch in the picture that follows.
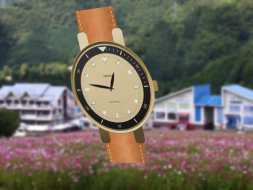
12:47
